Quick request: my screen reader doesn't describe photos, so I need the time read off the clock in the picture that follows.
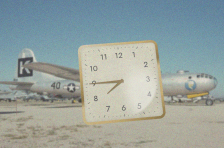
7:45
